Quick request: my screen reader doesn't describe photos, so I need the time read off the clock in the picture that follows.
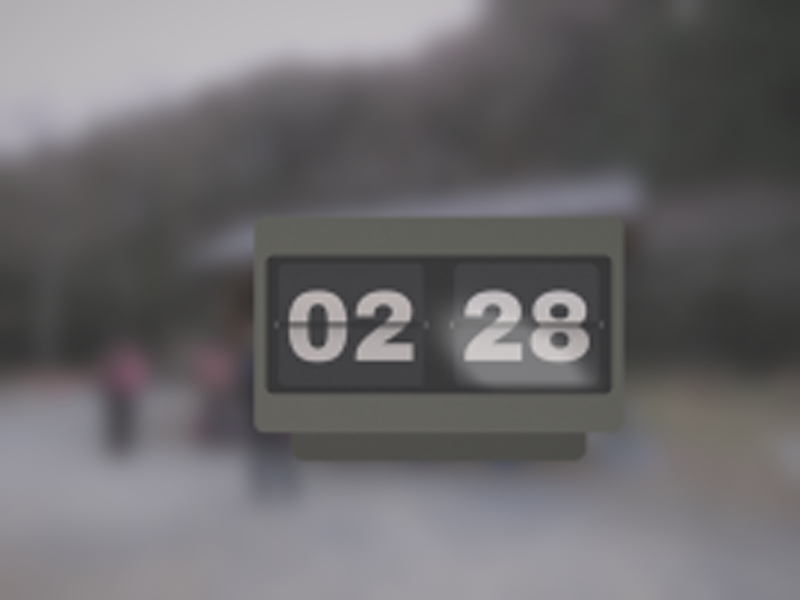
2:28
